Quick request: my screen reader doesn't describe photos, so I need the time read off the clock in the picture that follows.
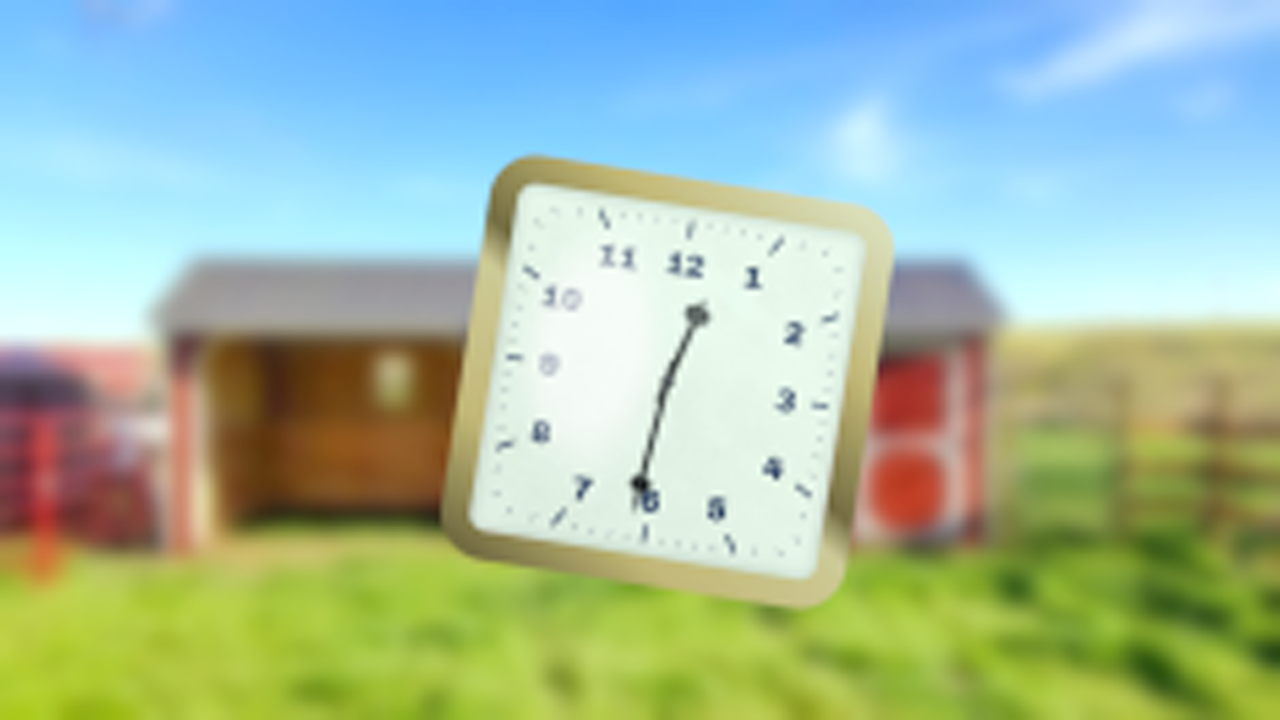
12:31
